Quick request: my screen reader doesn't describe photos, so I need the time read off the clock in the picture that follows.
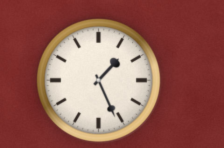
1:26
